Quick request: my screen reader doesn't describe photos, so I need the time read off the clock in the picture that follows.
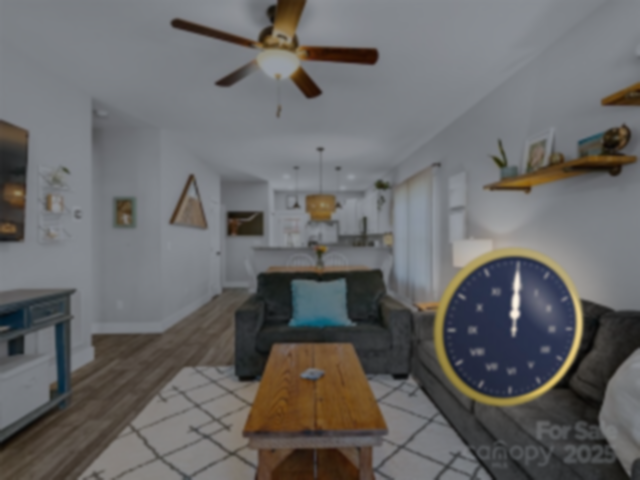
12:00
